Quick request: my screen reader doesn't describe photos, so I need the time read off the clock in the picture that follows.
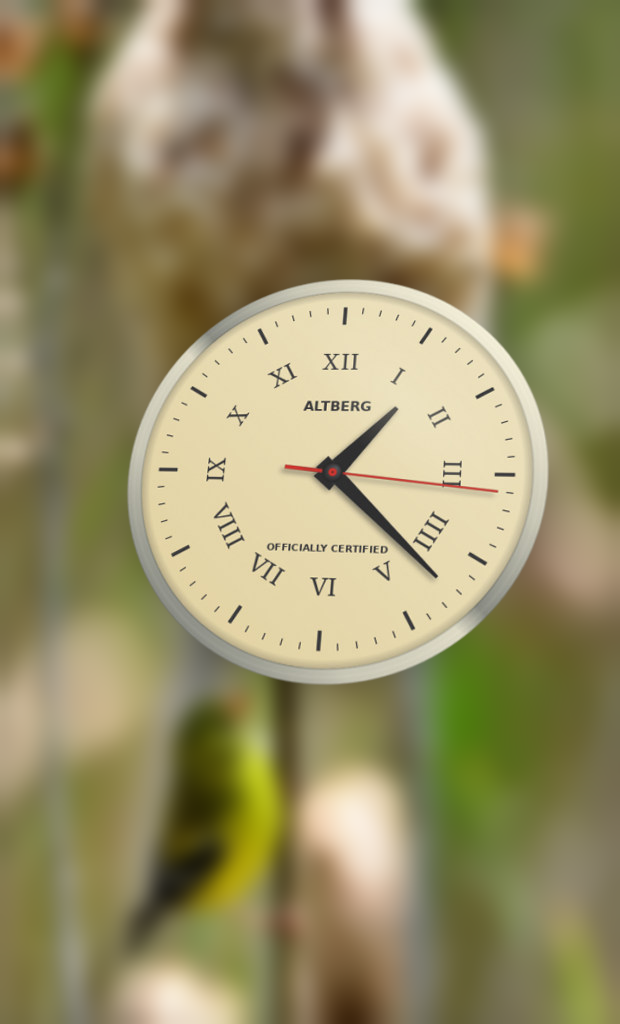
1:22:16
